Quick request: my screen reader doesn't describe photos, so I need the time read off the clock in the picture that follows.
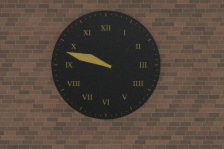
9:48
